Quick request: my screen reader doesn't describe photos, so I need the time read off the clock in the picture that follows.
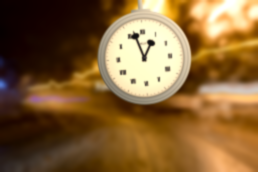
12:57
